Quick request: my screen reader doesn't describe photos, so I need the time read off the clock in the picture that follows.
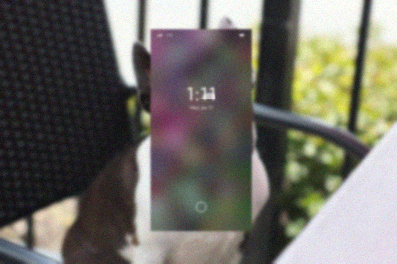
1:11
